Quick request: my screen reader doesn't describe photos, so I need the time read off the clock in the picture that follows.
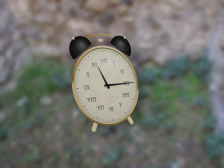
11:15
